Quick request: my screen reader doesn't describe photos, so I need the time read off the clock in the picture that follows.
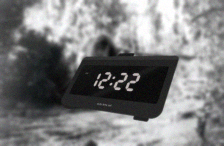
12:22
